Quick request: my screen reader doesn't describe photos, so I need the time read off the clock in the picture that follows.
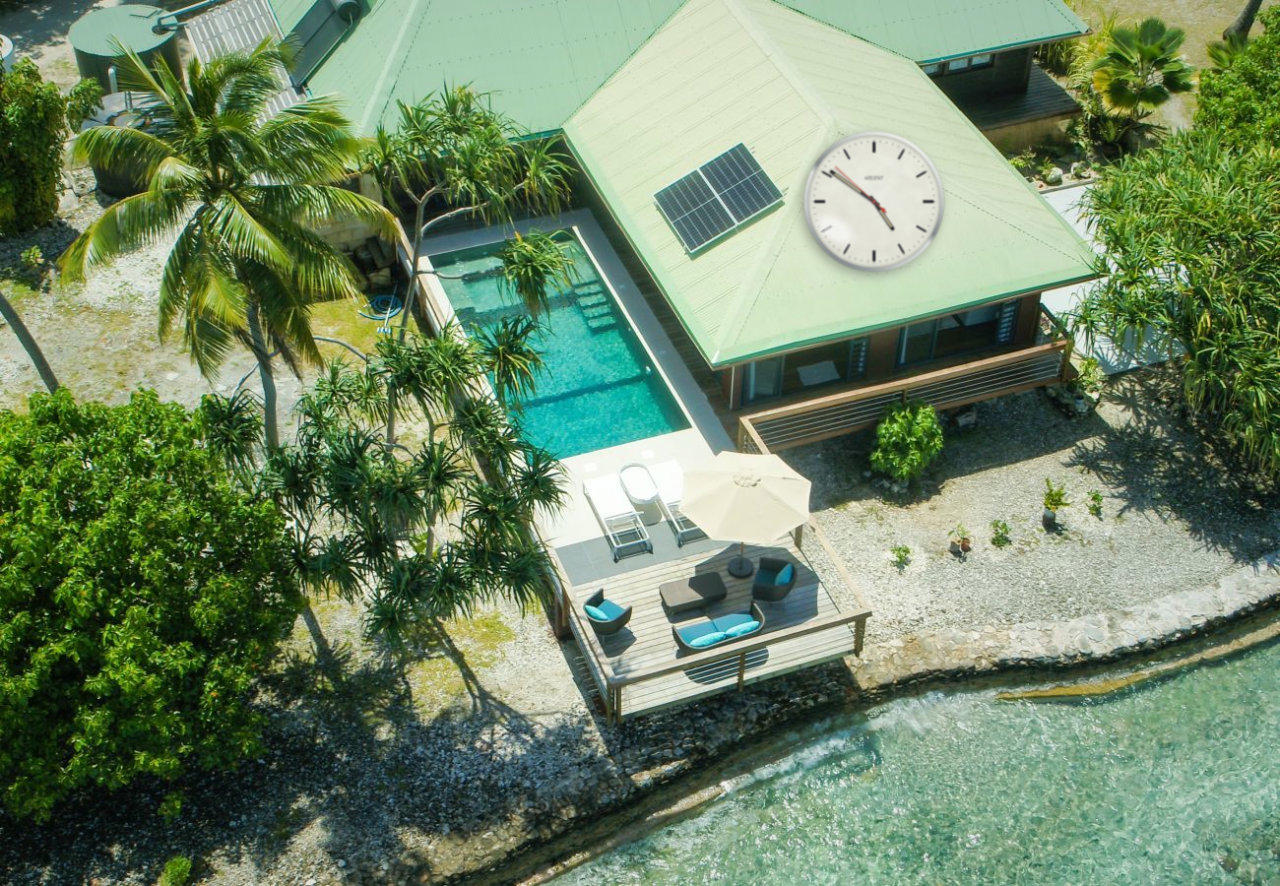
4:50:52
